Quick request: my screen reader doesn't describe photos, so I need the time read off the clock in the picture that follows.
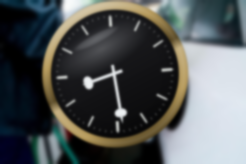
8:29
